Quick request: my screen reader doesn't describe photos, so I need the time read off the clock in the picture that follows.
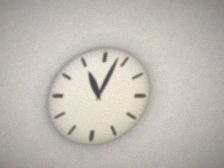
11:03
